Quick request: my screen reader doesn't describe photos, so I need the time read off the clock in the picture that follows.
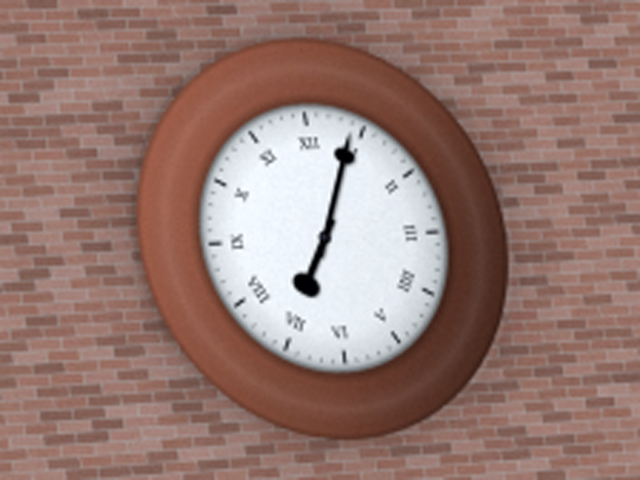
7:04
